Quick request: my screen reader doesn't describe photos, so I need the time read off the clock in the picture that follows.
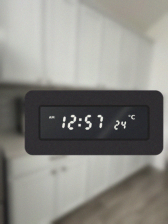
12:57
